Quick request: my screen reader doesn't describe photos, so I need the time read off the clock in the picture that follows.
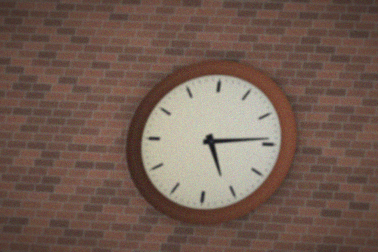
5:14
